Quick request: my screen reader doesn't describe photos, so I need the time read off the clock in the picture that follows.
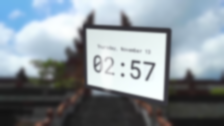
2:57
